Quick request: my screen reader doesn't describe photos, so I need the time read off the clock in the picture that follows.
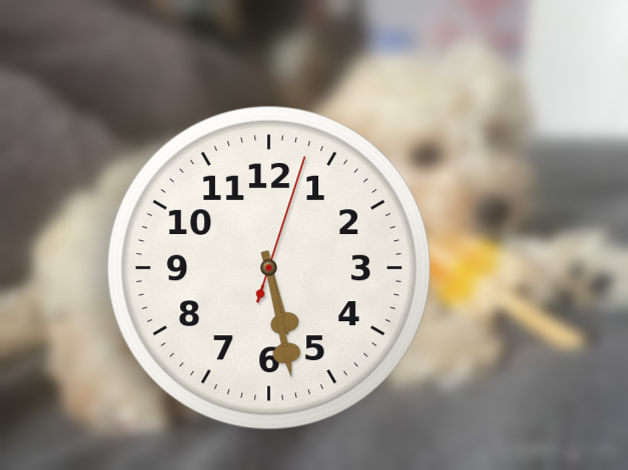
5:28:03
